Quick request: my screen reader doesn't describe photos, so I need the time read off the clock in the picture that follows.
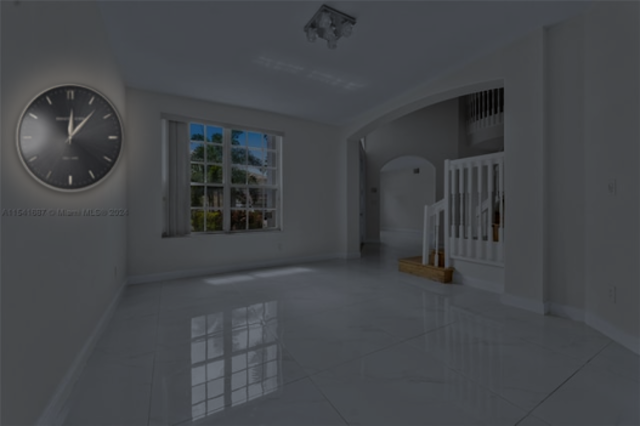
12:07
